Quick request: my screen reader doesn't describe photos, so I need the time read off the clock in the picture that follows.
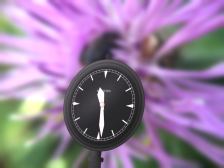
11:29
